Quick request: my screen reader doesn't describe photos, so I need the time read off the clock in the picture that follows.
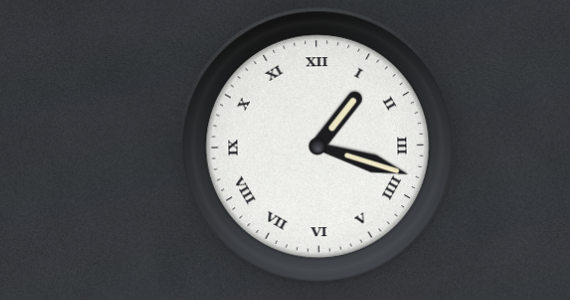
1:18
